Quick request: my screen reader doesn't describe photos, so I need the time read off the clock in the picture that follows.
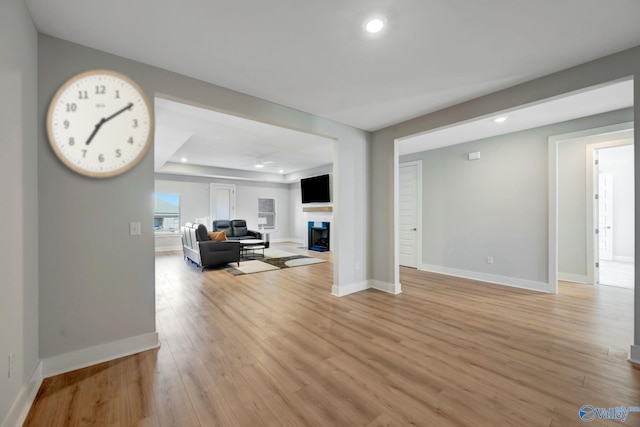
7:10
